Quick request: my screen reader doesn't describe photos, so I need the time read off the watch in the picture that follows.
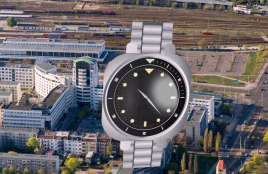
10:23
